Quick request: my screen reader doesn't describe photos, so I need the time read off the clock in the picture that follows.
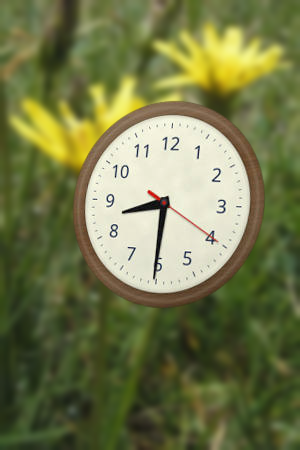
8:30:20
